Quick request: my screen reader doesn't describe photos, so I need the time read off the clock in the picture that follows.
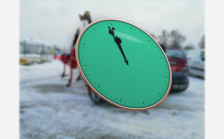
11:59
